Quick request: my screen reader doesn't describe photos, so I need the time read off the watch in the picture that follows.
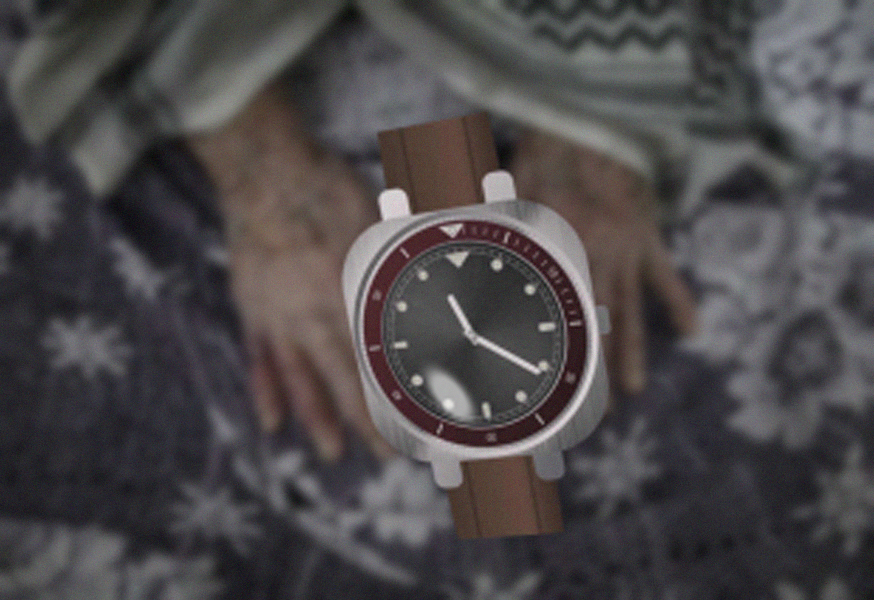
11:21
